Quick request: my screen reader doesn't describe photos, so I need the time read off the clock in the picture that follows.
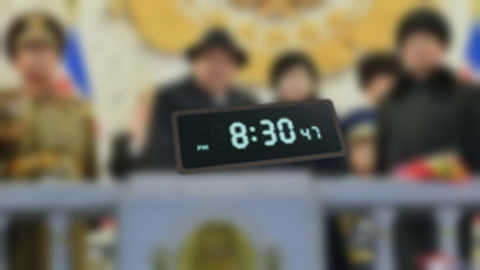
8:30:47
